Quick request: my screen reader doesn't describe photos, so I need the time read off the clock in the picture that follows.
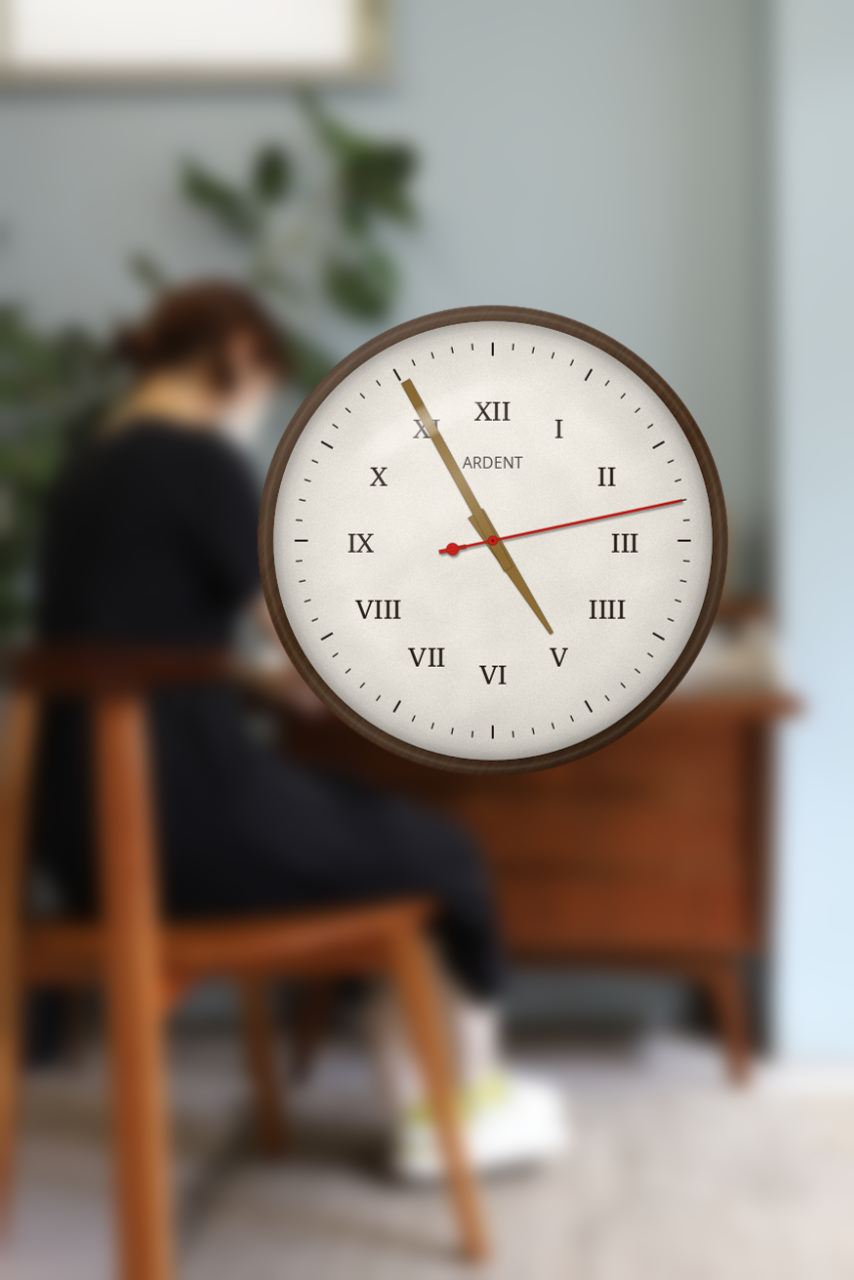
4:55:13
